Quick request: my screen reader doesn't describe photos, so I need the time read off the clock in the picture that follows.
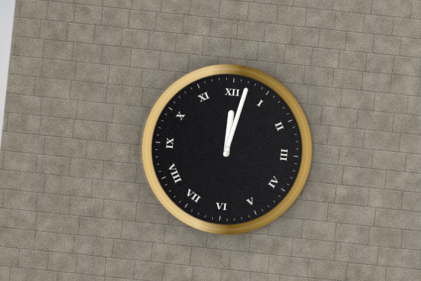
12:02
